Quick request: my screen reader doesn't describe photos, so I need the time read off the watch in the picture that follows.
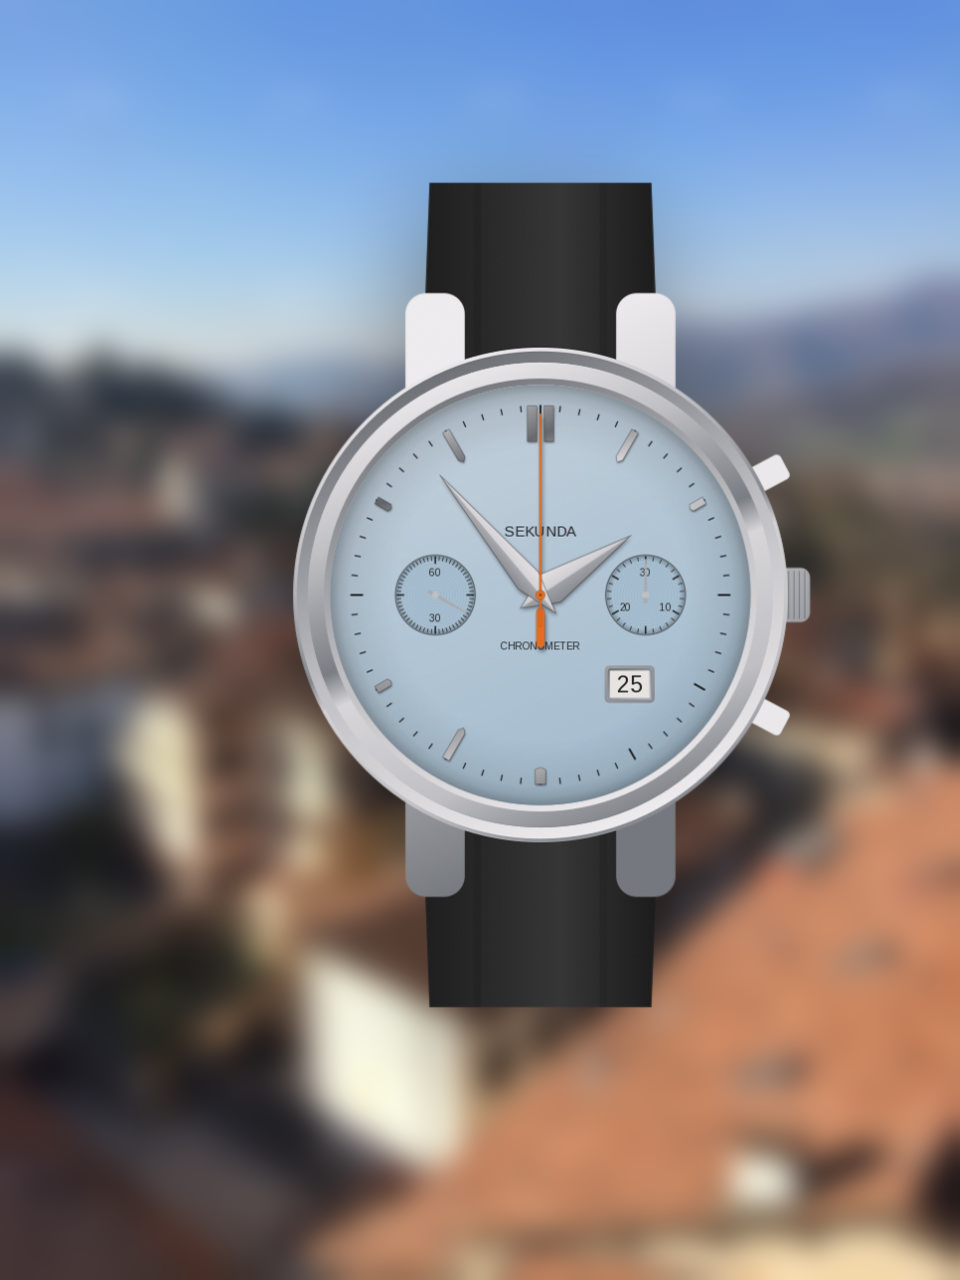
1:53:20
